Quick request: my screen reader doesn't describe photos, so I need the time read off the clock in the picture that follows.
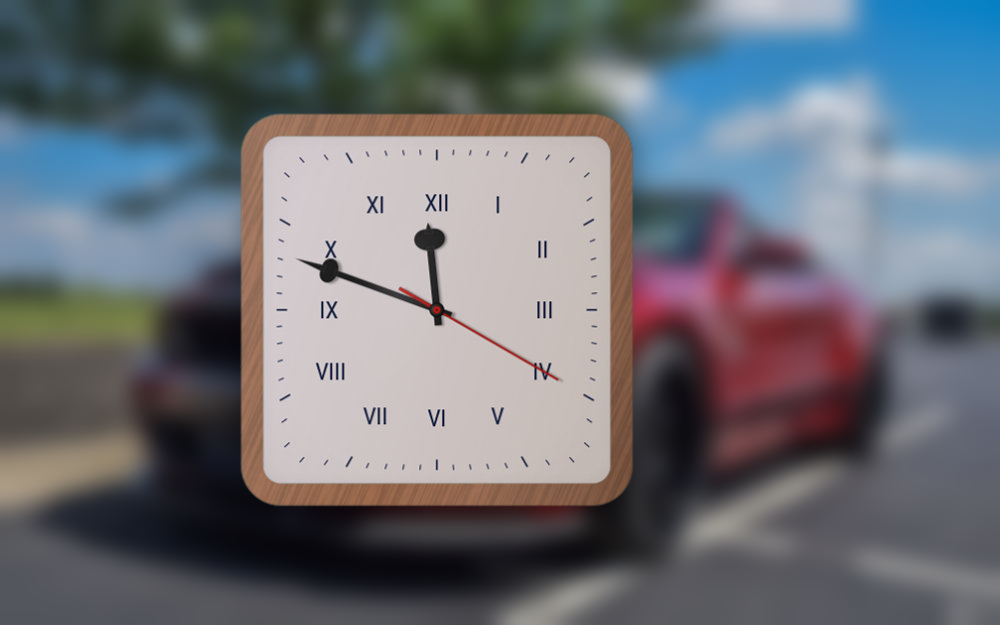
11:48:20
